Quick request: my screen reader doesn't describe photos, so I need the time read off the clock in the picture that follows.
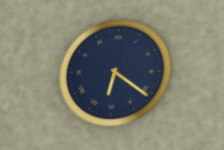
6:21
